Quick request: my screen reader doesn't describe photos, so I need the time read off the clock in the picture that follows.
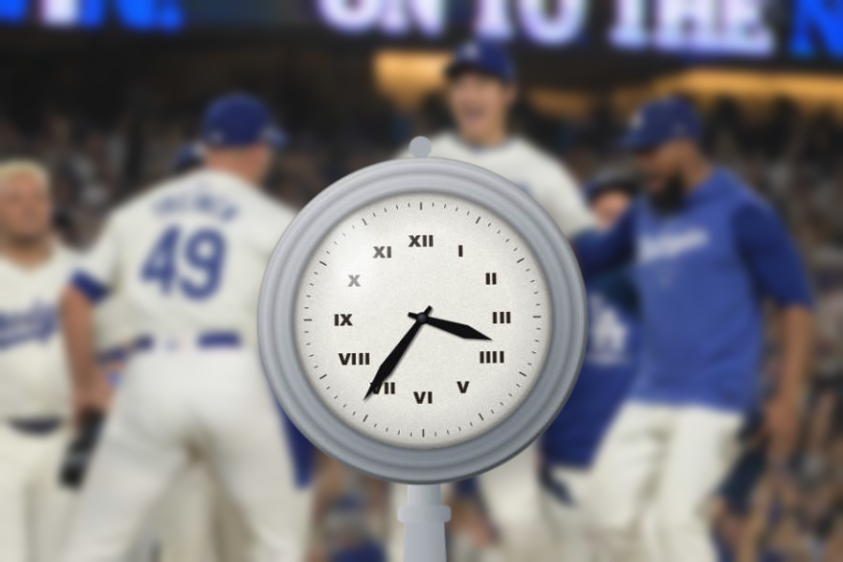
3:36
